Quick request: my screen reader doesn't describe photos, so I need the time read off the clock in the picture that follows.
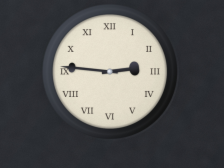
2:46
